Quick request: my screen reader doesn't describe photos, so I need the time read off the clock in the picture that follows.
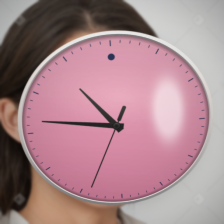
10:46:34
